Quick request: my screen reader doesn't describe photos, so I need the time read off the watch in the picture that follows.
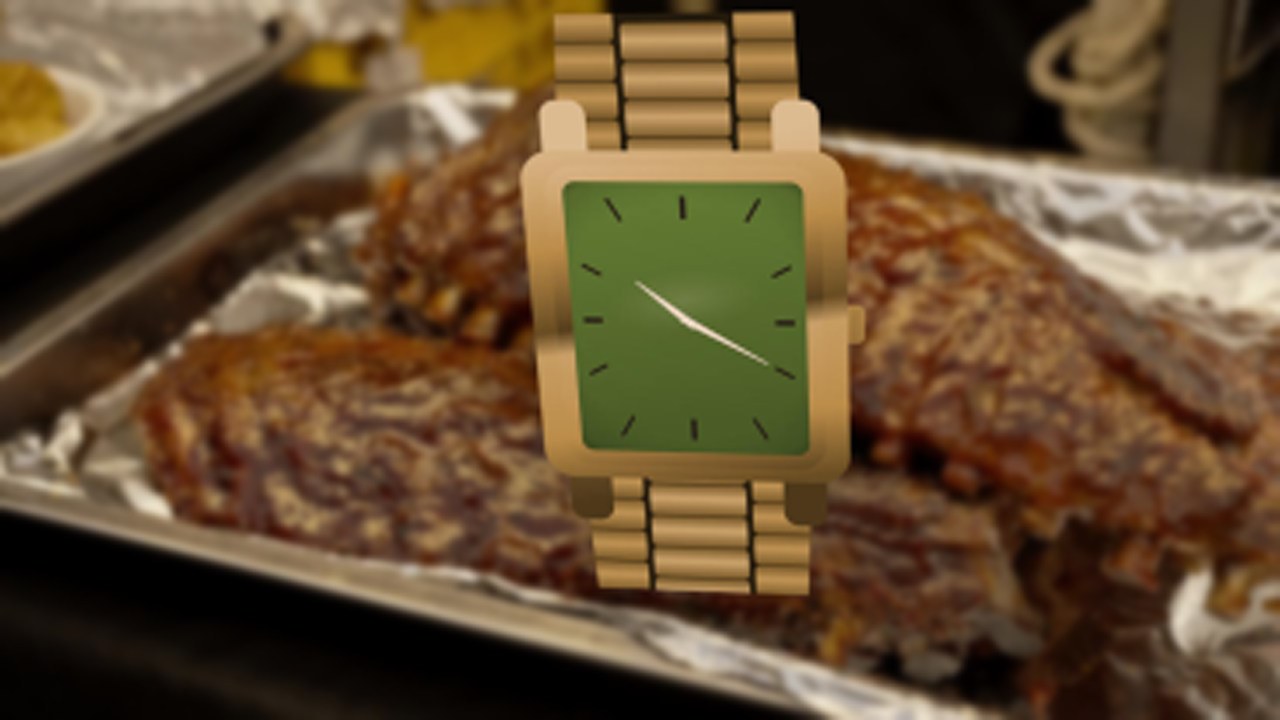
10:20
